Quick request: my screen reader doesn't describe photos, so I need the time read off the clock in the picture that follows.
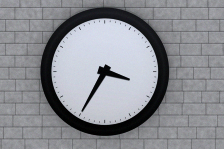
3:35
